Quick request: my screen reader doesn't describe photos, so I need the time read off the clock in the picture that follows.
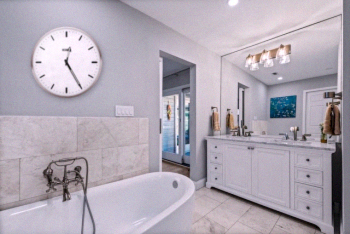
12:25
